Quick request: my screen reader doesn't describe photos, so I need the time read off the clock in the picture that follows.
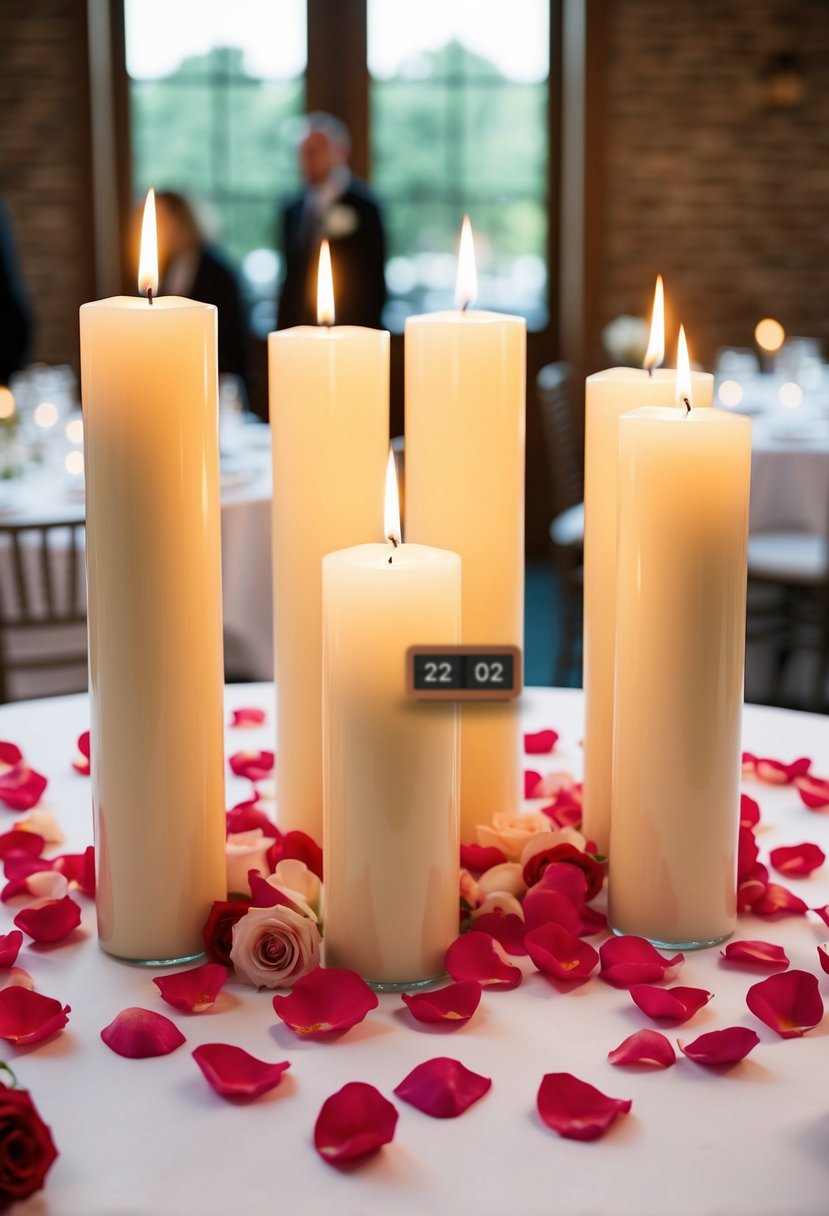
22:02
